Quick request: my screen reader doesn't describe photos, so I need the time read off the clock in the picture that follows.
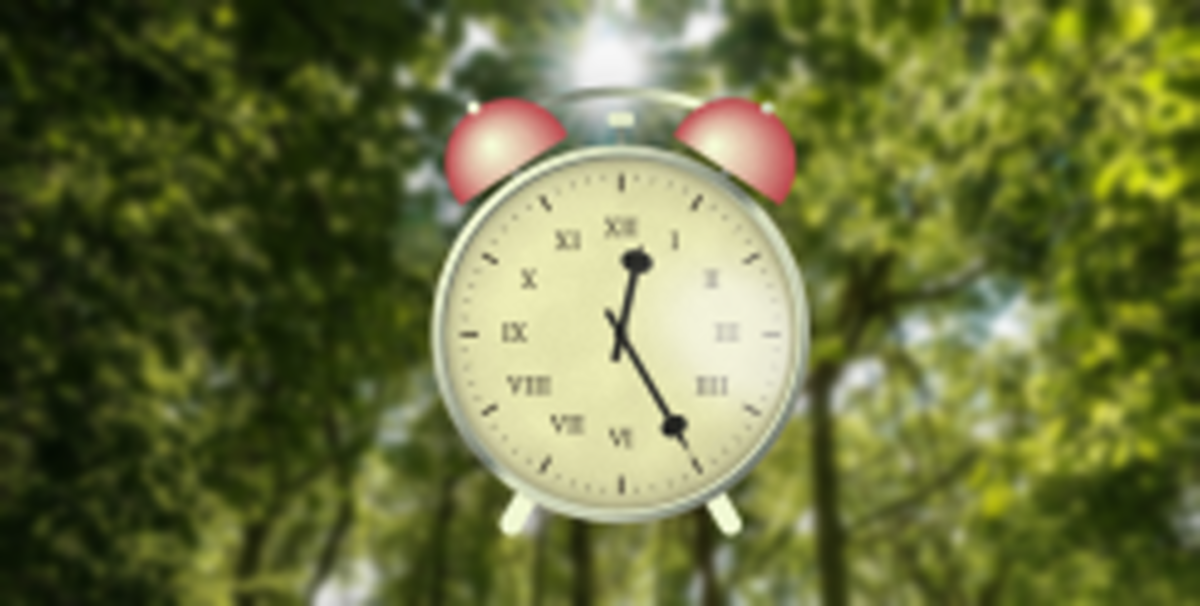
12:25
